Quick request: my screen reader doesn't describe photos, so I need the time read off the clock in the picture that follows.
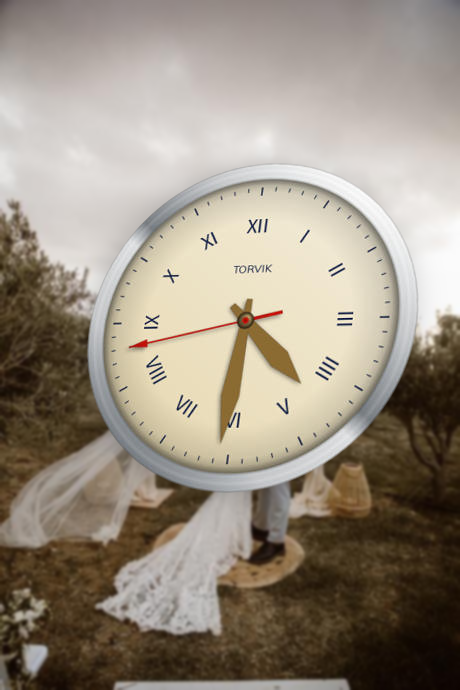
4:30:43
